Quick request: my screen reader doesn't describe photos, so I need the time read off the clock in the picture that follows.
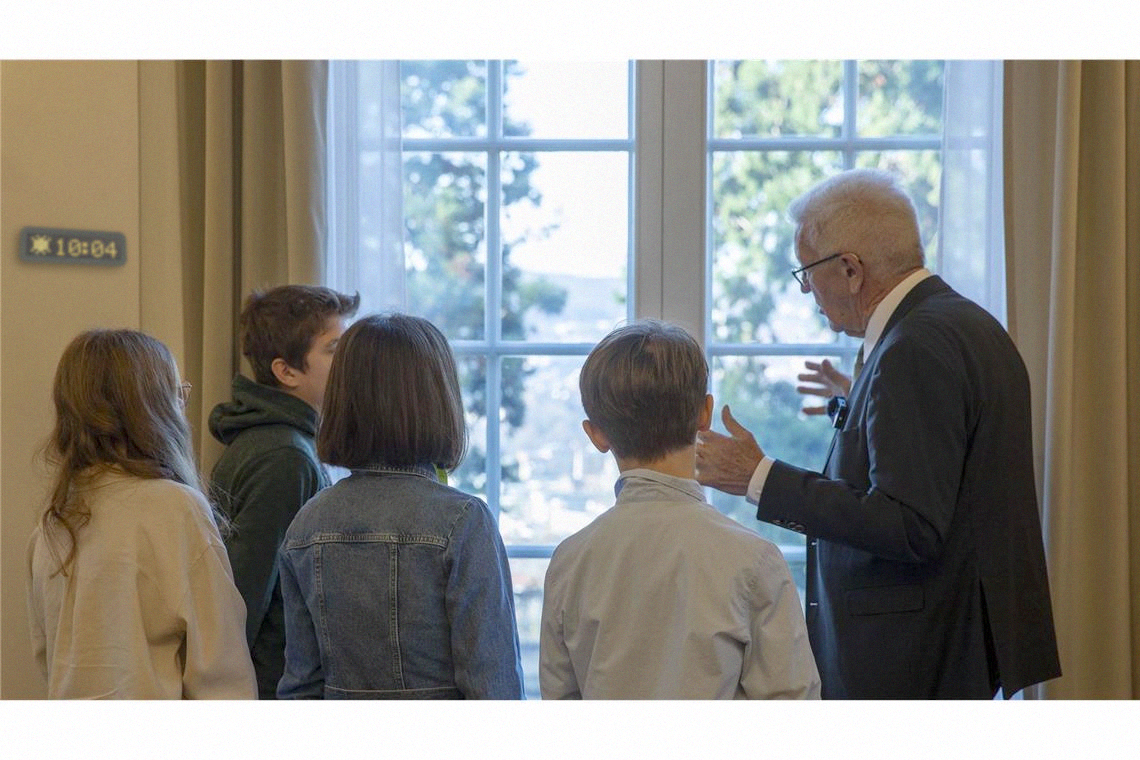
10:04
